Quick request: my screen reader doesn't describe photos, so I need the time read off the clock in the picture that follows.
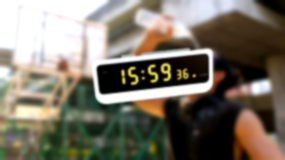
15:59
